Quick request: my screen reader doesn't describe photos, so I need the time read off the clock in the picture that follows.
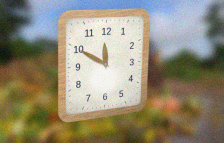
11:50
